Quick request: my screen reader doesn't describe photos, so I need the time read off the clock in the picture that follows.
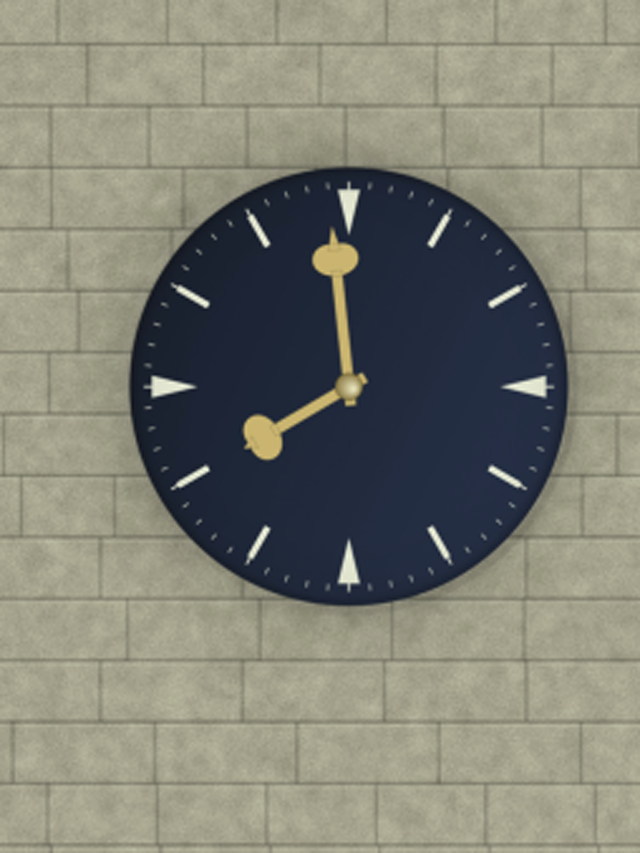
7:59
